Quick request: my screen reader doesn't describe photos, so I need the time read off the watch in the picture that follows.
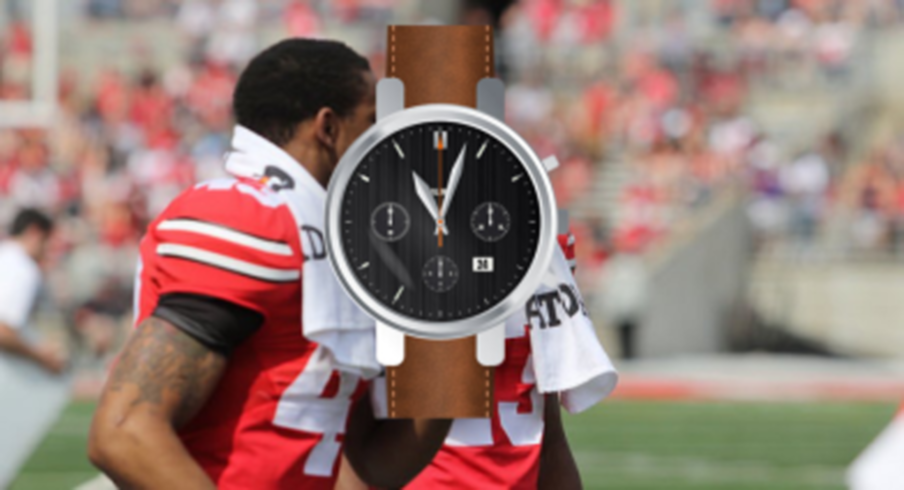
11:03
